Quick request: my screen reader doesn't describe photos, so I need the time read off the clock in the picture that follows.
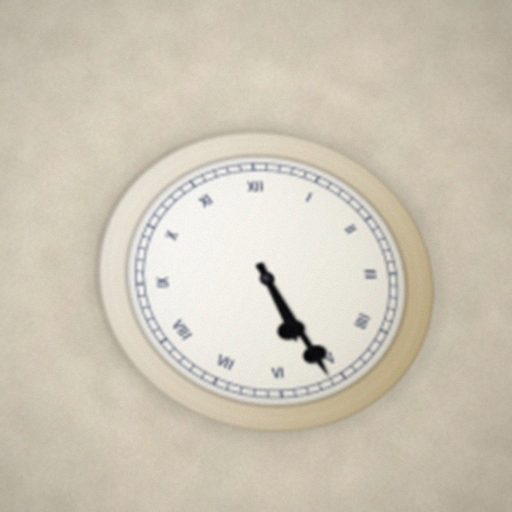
5:26
